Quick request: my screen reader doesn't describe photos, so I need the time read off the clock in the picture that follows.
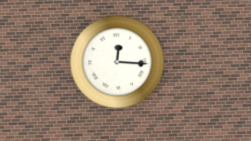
12:16
